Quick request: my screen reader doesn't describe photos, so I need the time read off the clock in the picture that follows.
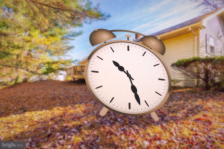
10:27
